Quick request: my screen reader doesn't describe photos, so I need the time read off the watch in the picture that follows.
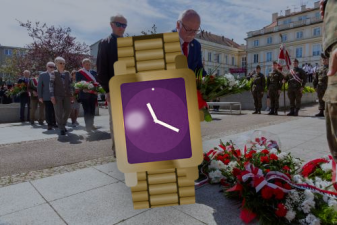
11:20
